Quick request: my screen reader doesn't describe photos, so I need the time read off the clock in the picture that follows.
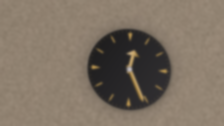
12:26
